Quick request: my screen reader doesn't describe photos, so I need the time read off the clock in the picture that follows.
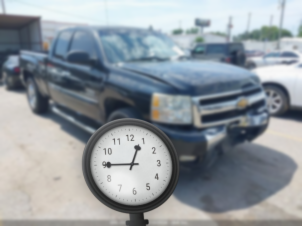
12:45
